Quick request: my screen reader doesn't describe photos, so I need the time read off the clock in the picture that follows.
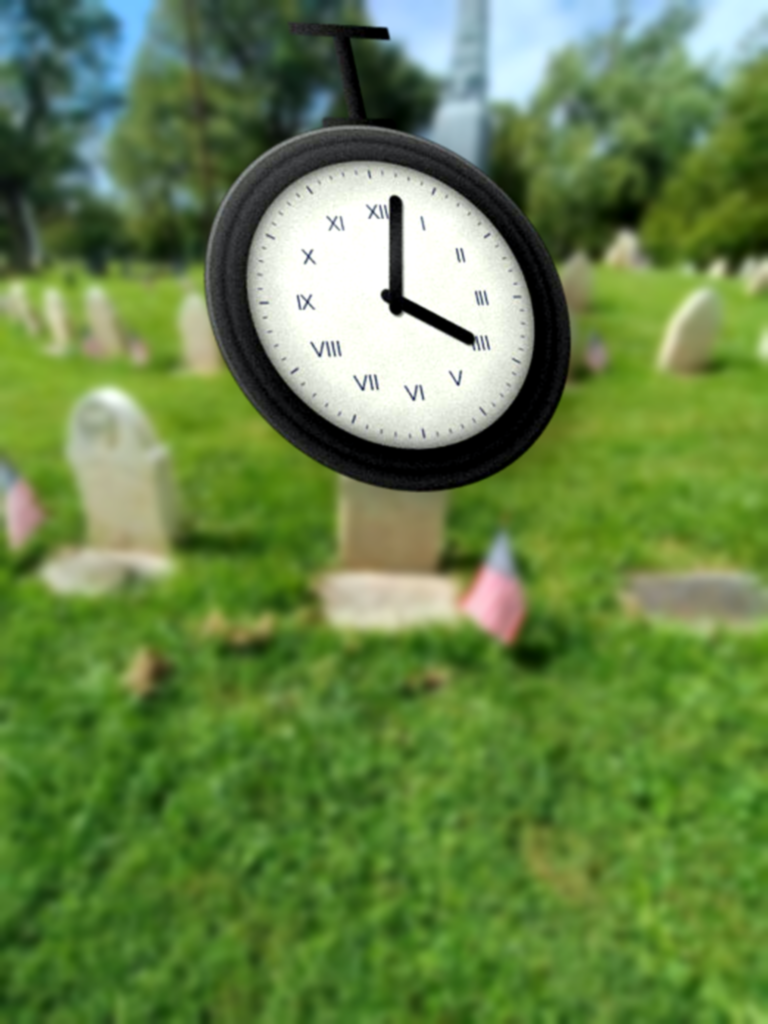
4:02
